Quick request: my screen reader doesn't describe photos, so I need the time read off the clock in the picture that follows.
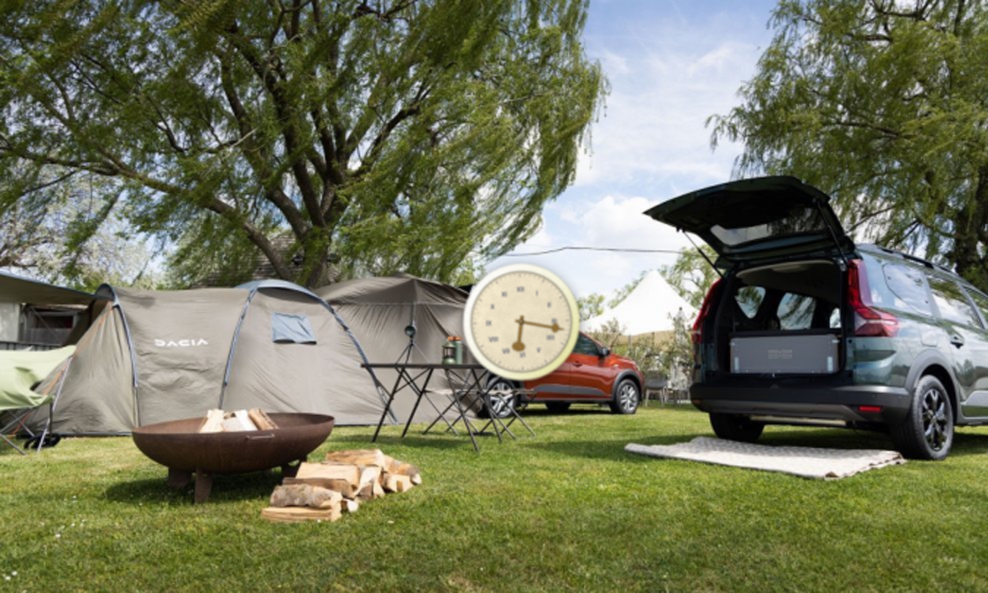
6:17
